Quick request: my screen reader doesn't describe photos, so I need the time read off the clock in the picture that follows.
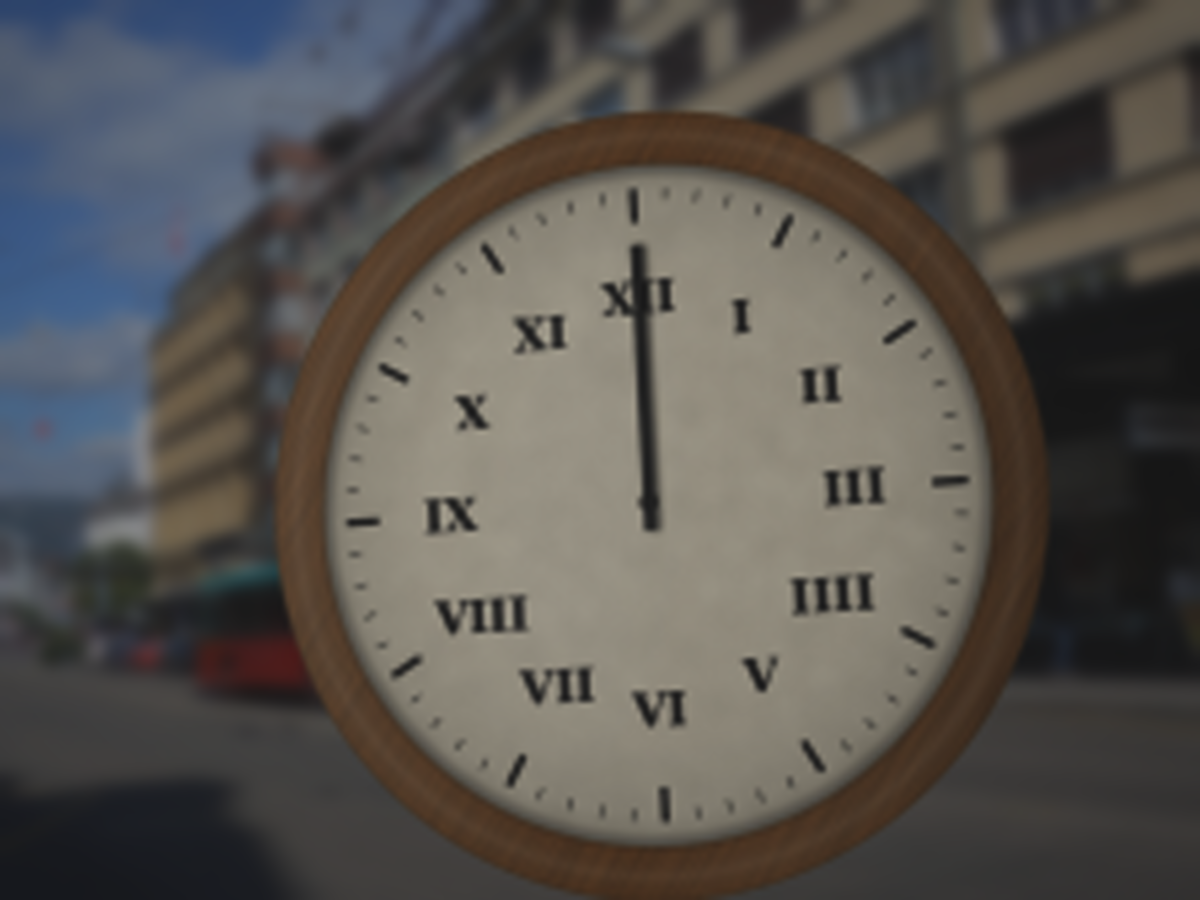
12:00
